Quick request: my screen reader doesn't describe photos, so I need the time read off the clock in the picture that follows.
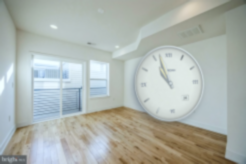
10:57
